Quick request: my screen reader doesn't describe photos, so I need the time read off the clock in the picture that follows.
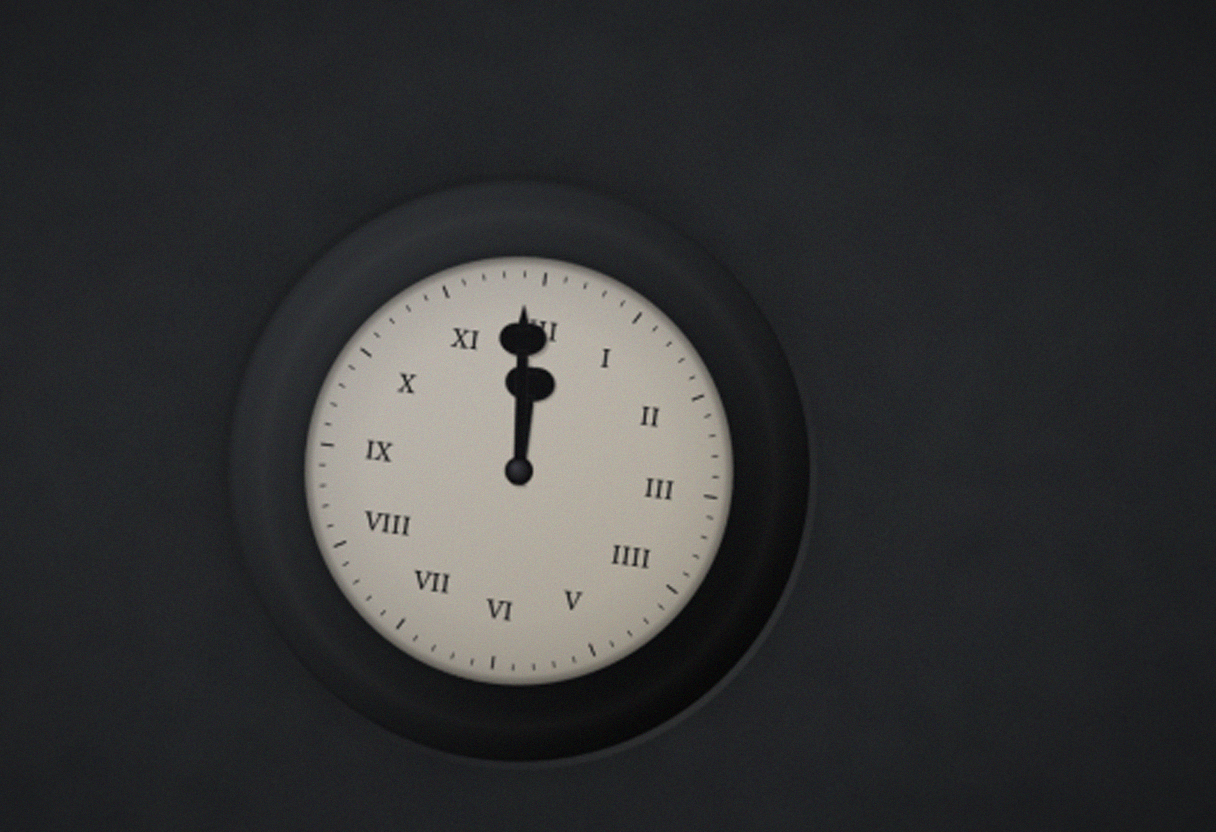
11:59
